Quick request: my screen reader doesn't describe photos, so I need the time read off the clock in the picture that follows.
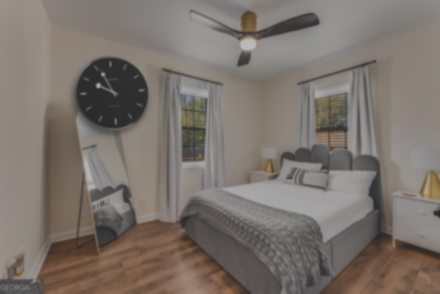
9:56
